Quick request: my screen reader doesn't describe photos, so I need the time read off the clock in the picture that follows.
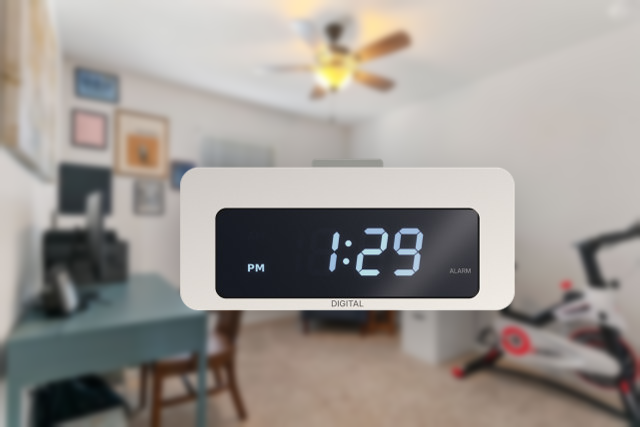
1:29
